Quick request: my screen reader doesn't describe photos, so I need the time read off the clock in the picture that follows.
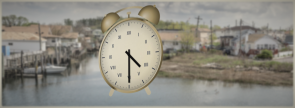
4:30
